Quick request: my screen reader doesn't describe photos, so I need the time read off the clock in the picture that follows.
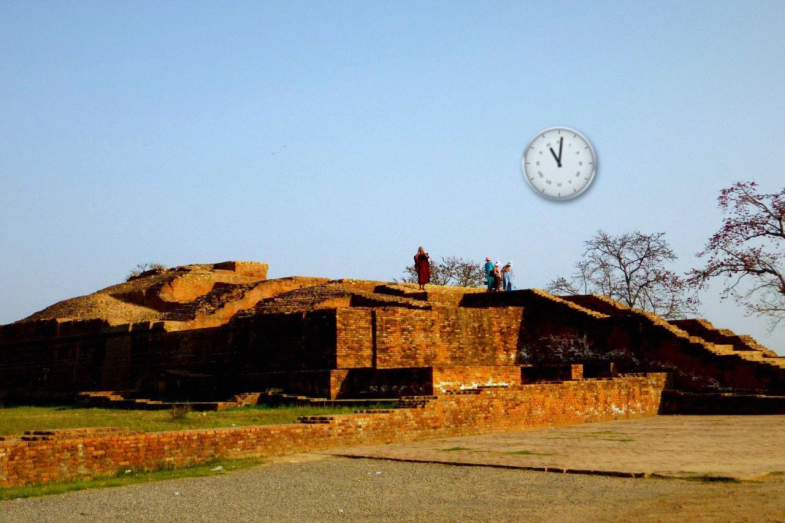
11:01
